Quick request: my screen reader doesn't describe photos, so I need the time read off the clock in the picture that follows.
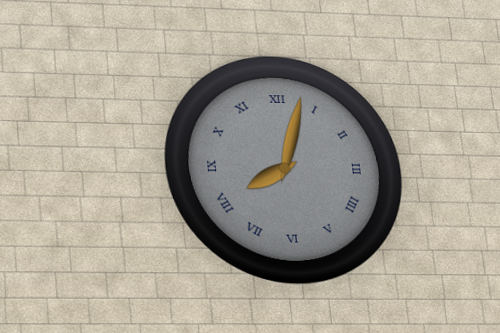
8:03
